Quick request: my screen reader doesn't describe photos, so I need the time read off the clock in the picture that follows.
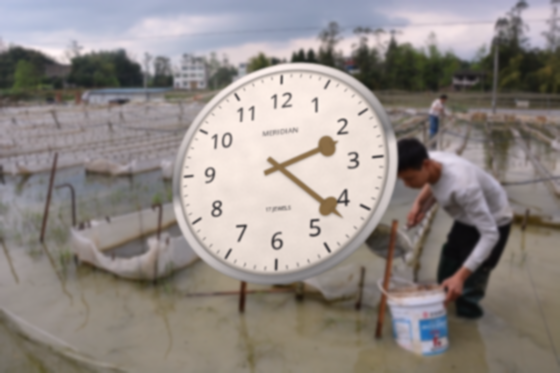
2:22
